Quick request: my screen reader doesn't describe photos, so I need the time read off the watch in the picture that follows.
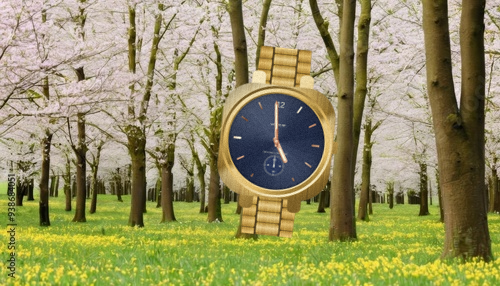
4:59
